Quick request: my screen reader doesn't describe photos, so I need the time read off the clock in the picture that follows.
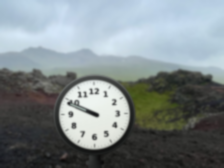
9:49
